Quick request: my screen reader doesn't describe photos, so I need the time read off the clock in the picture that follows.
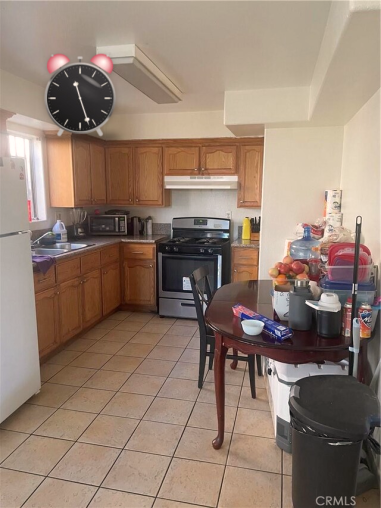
11:27
